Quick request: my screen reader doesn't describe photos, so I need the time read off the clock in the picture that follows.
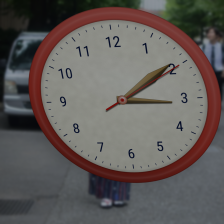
3:09:10
